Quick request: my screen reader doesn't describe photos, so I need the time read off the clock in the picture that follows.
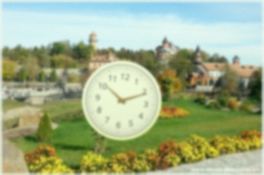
10:11
